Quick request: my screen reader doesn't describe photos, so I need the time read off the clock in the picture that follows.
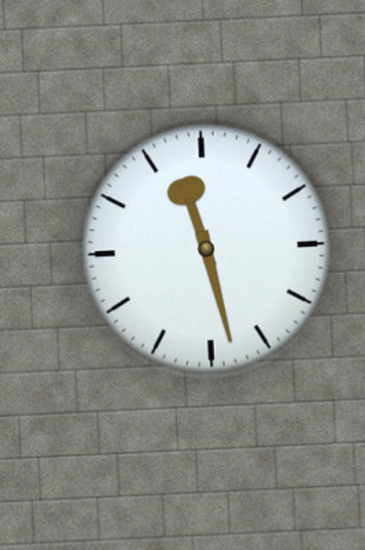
11:28
